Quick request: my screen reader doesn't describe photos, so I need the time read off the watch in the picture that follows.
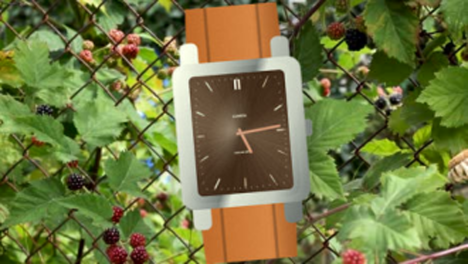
5:14
